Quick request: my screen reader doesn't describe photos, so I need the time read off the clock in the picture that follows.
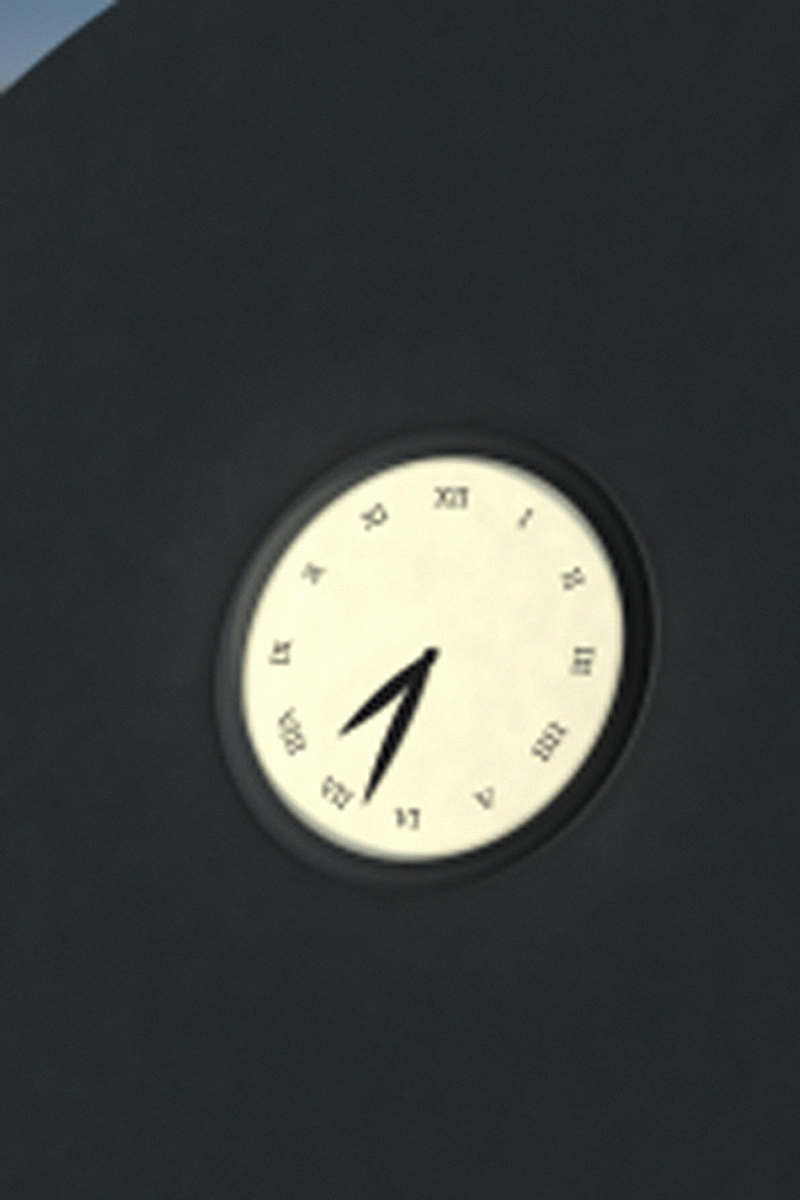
7:33
